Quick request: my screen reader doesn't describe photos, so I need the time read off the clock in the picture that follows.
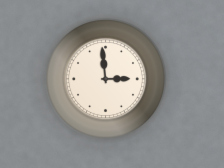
2:59
